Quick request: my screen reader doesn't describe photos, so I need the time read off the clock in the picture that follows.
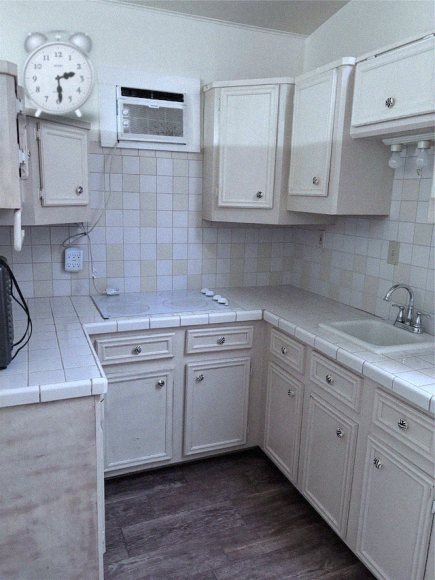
2:29
